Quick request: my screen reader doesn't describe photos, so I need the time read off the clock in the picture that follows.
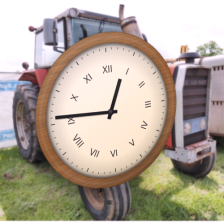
12:46
